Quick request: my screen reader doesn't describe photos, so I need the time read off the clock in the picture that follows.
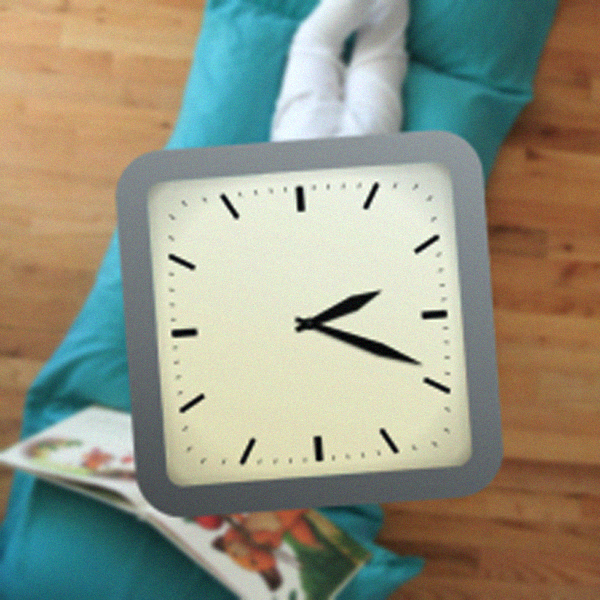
2:19
